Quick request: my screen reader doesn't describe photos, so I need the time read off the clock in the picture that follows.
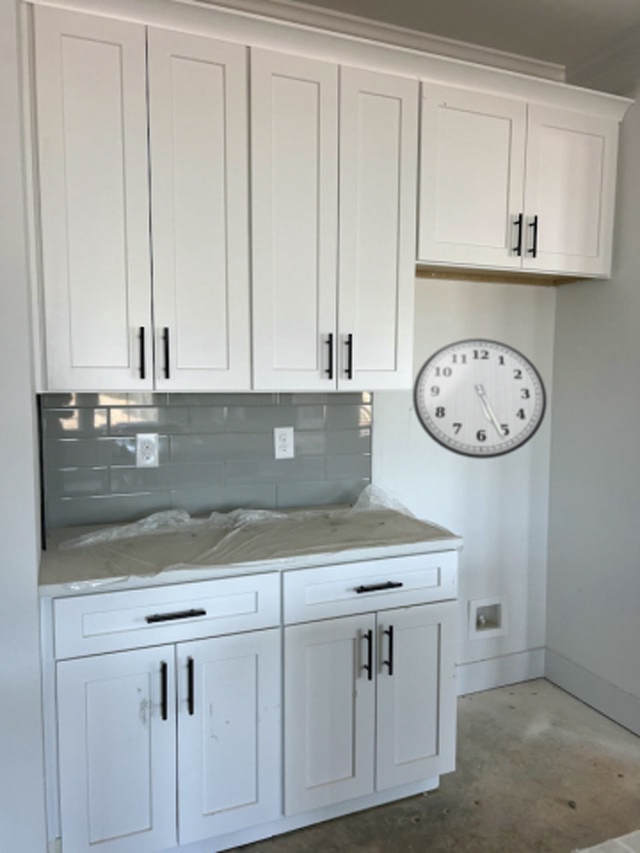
5:26
